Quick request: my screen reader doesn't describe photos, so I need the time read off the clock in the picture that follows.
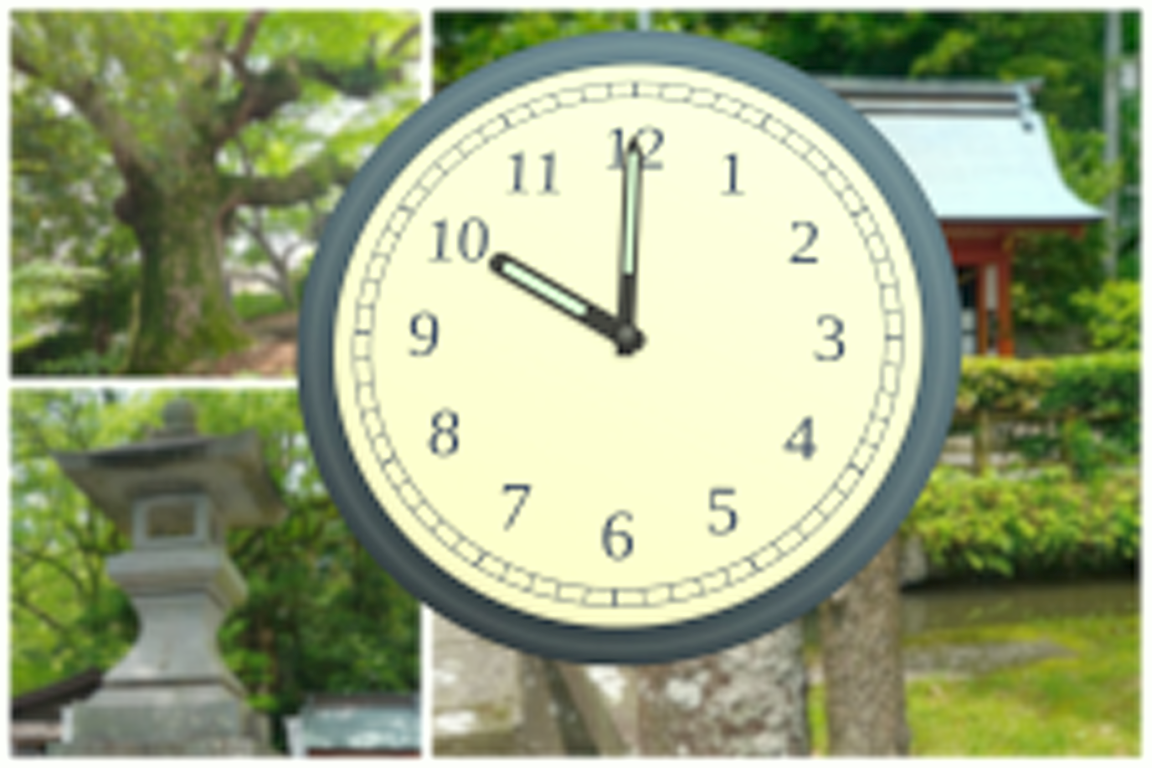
10:00
